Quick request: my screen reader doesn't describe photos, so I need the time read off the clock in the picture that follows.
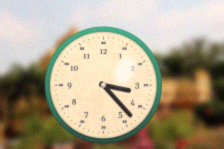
3:23
